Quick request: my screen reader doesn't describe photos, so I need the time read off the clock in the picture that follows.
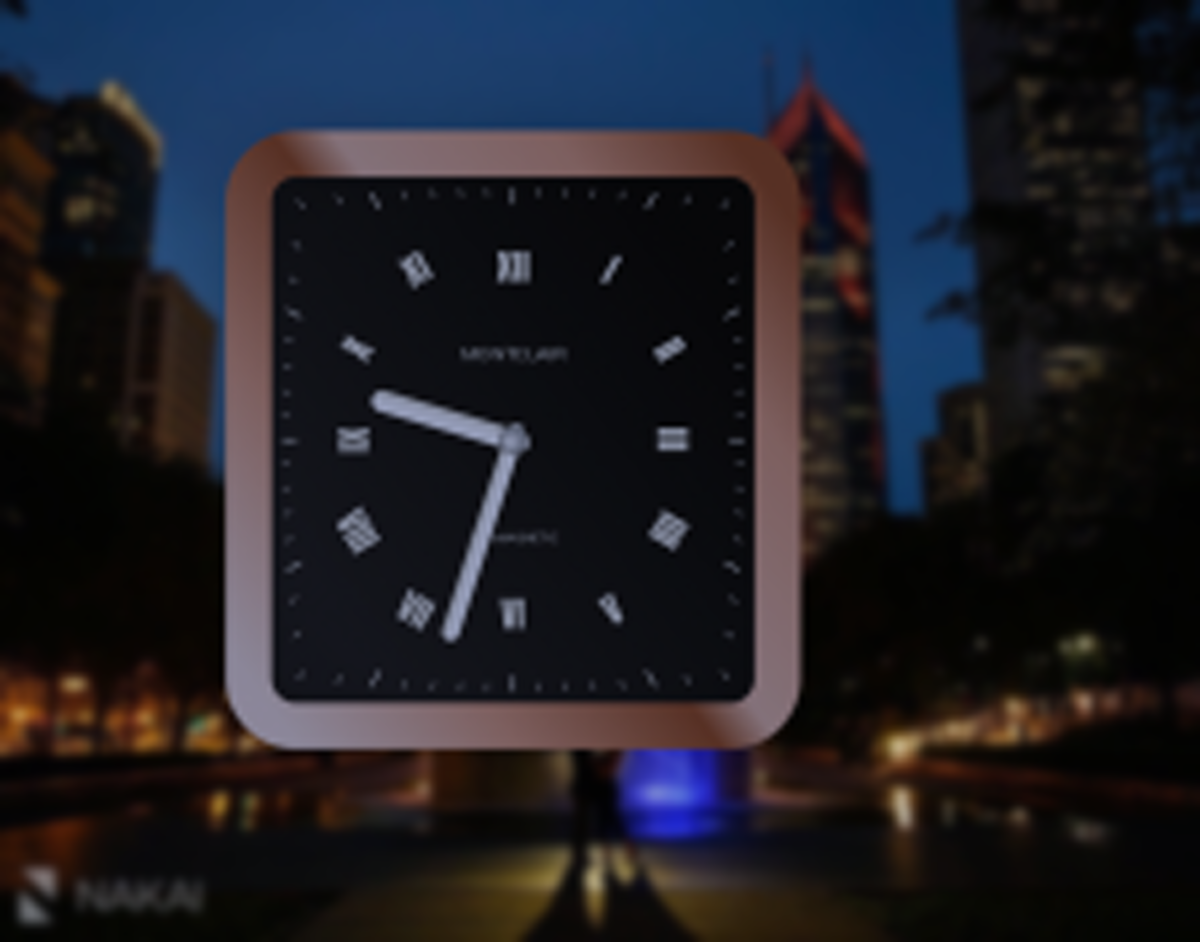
9:33
